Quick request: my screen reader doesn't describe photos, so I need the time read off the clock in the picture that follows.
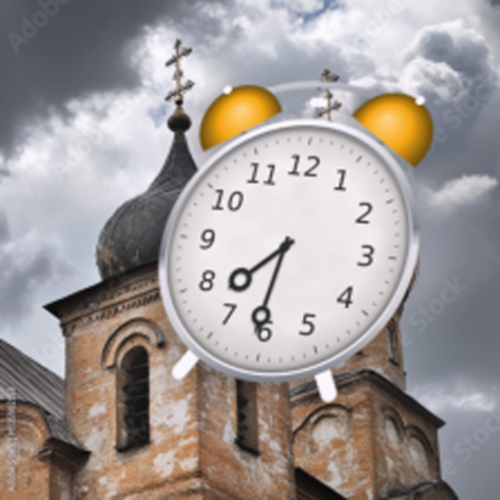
7:31
